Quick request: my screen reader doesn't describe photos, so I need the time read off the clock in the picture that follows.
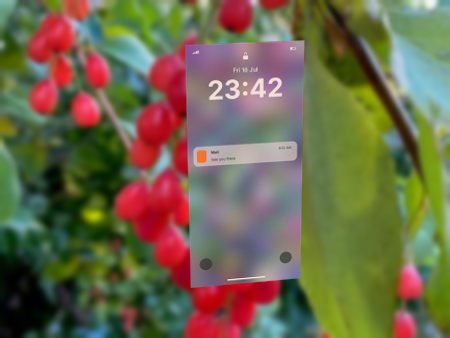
23:42
